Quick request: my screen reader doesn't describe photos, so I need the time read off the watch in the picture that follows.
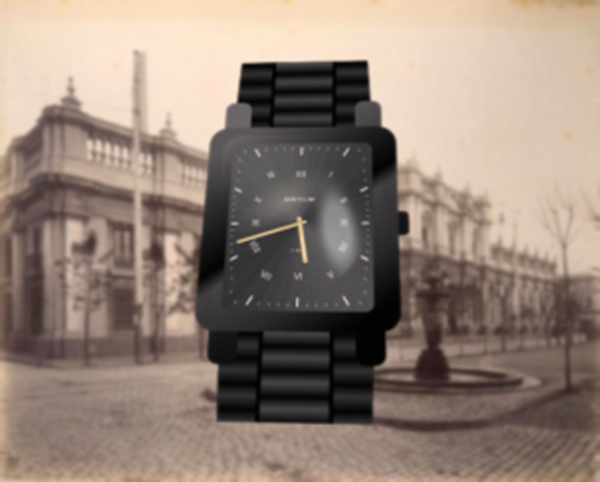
5:42
